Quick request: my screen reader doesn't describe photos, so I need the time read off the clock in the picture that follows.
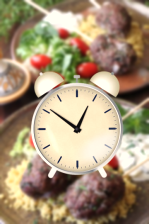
12:51
